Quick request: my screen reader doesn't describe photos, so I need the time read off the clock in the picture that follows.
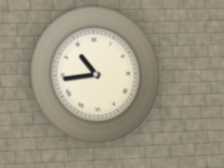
10:44
